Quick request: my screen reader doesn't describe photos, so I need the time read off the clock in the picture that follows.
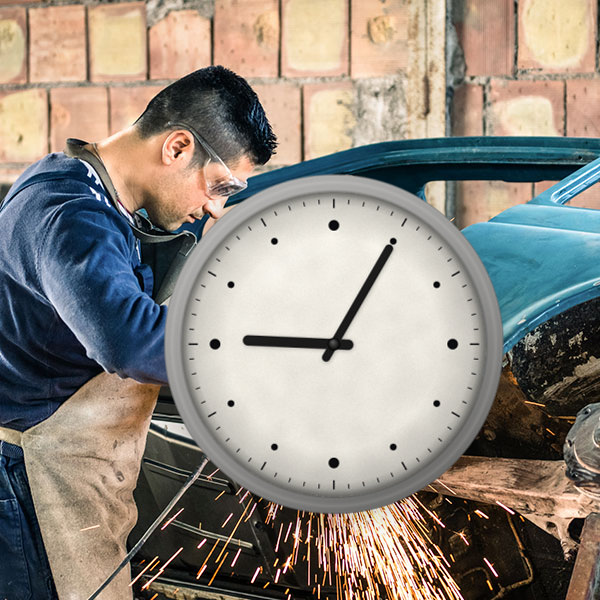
9:05
